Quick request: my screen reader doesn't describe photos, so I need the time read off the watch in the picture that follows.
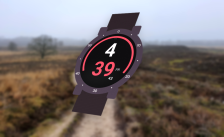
4:39
